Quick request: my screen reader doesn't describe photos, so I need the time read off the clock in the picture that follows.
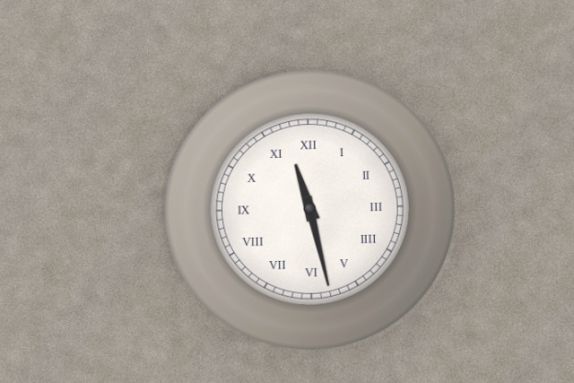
11:28
